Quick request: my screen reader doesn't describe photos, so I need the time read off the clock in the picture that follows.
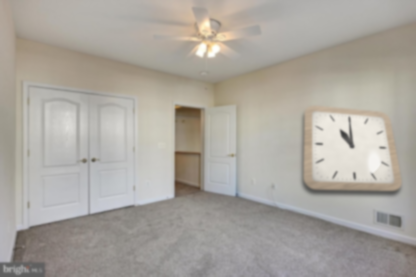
11:00
